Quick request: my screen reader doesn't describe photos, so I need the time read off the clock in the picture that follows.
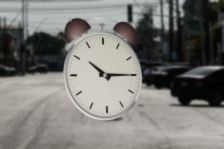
10:15
